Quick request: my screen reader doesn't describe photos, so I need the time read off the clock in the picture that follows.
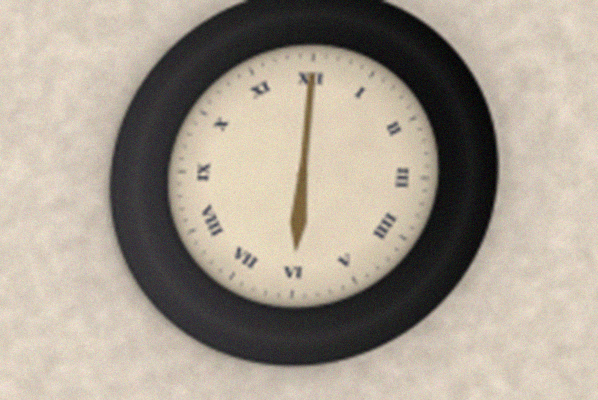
6:00
